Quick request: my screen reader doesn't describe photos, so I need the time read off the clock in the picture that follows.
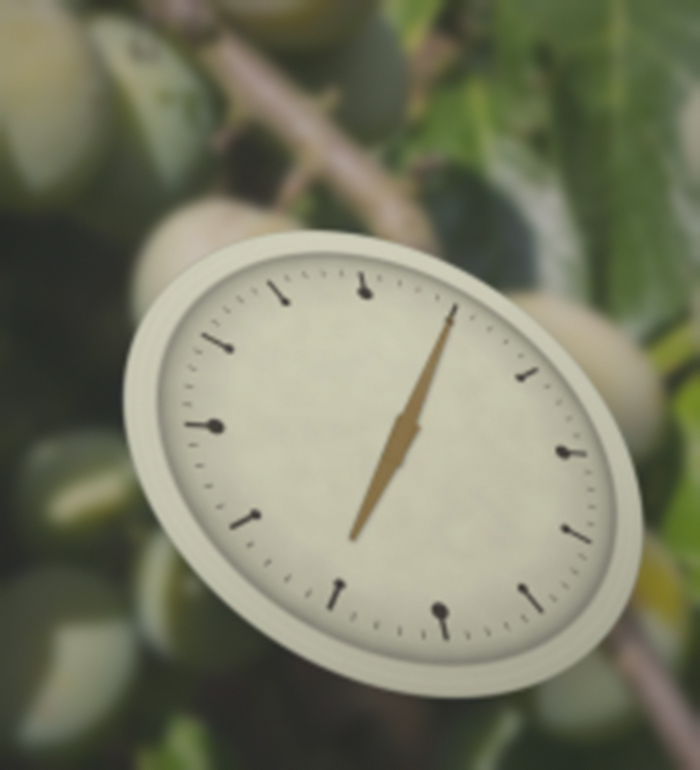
7:05
